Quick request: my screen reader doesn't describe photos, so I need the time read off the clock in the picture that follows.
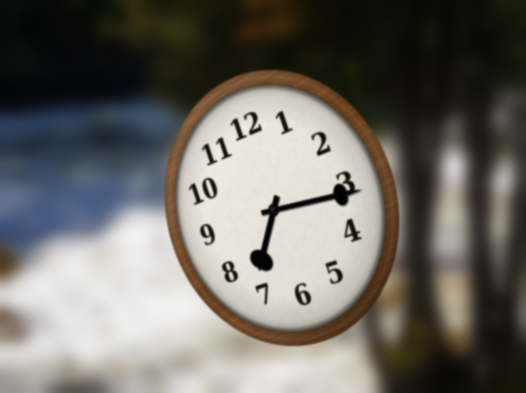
7:16
